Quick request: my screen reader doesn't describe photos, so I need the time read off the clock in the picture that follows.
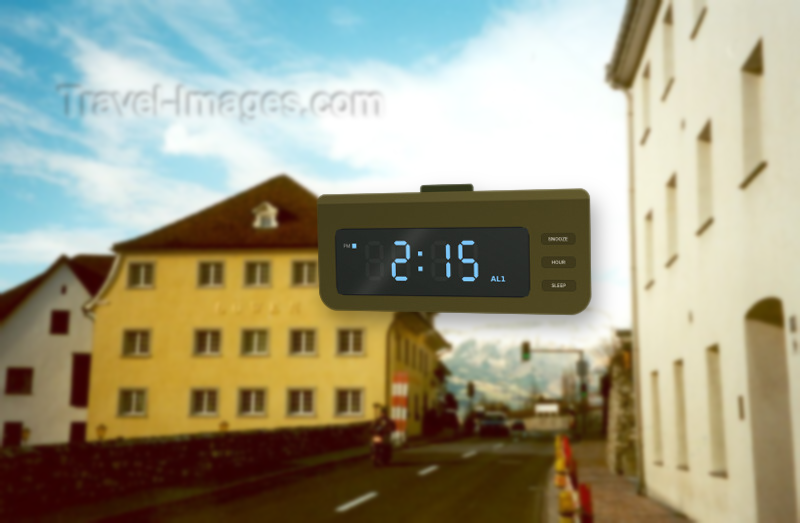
2:15
